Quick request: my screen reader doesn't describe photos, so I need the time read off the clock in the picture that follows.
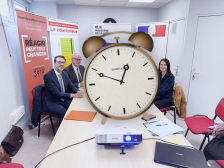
12:49
